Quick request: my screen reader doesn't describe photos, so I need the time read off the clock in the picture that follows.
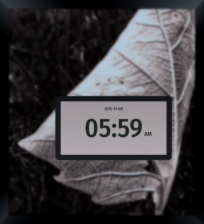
5:59
